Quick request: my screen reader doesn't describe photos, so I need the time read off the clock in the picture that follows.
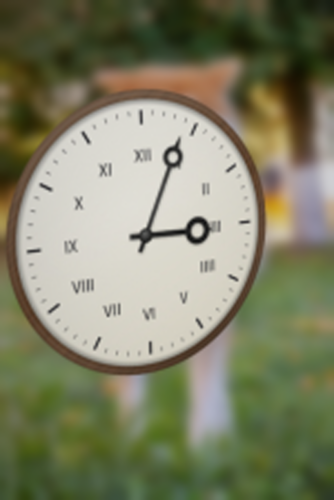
3:04
